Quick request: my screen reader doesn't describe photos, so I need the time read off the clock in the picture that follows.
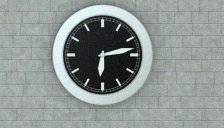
6:13
